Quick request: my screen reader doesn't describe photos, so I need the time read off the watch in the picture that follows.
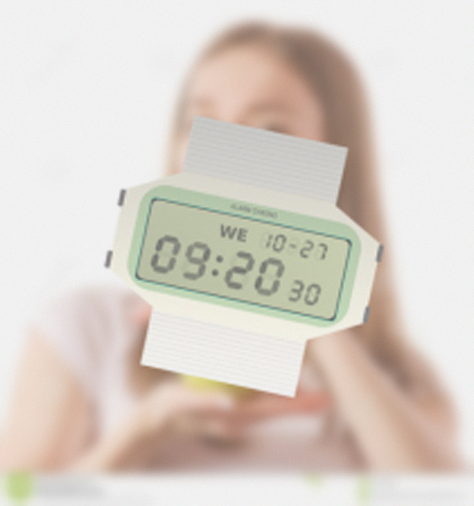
9:20:30
